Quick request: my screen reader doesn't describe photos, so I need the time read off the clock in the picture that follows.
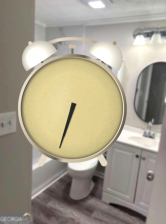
6:33
